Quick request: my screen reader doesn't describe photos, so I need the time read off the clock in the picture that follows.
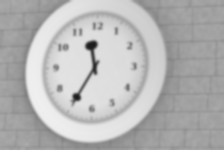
11:35
